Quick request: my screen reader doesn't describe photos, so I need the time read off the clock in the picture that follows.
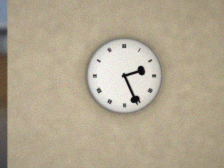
2:26
